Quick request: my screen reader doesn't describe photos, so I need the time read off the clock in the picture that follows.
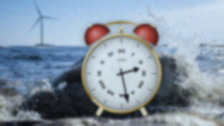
2:28
